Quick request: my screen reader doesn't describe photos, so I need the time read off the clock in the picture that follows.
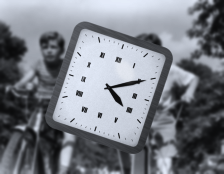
4:10
